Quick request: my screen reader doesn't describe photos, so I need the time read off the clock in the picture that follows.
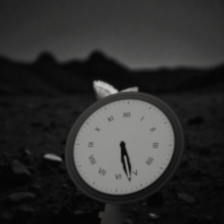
5:27
